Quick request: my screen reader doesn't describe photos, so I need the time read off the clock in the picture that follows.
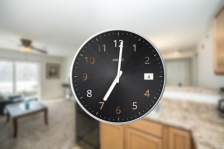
7:01
